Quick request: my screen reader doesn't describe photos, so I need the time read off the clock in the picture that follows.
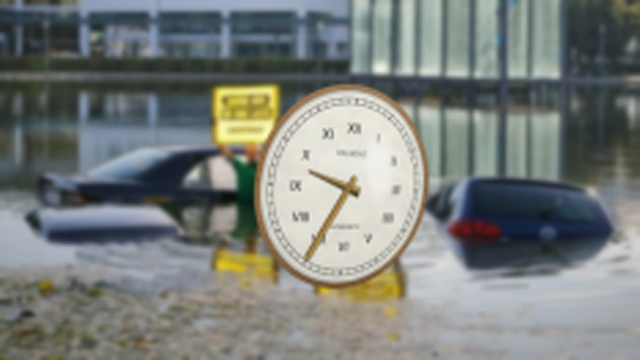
9:35
